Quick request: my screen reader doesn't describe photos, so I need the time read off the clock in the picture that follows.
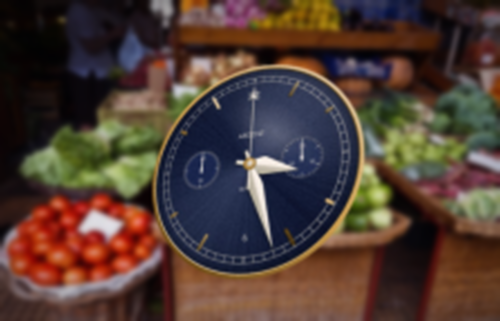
3:27
